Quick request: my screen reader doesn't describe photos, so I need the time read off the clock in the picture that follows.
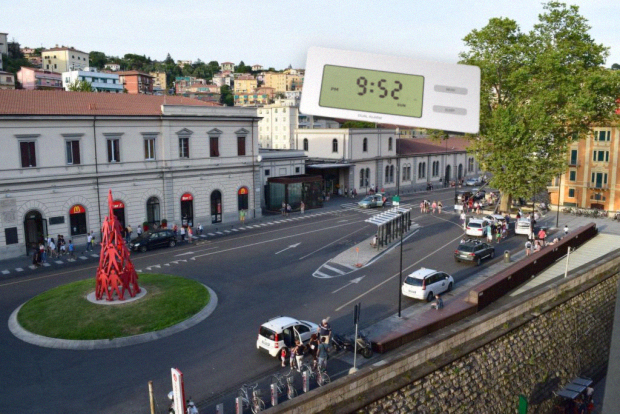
9:52
